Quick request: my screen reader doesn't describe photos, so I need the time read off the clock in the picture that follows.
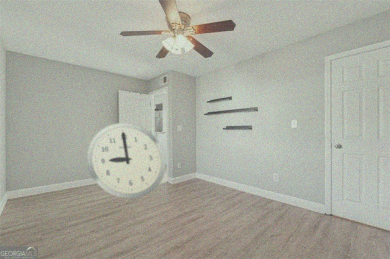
9:00
